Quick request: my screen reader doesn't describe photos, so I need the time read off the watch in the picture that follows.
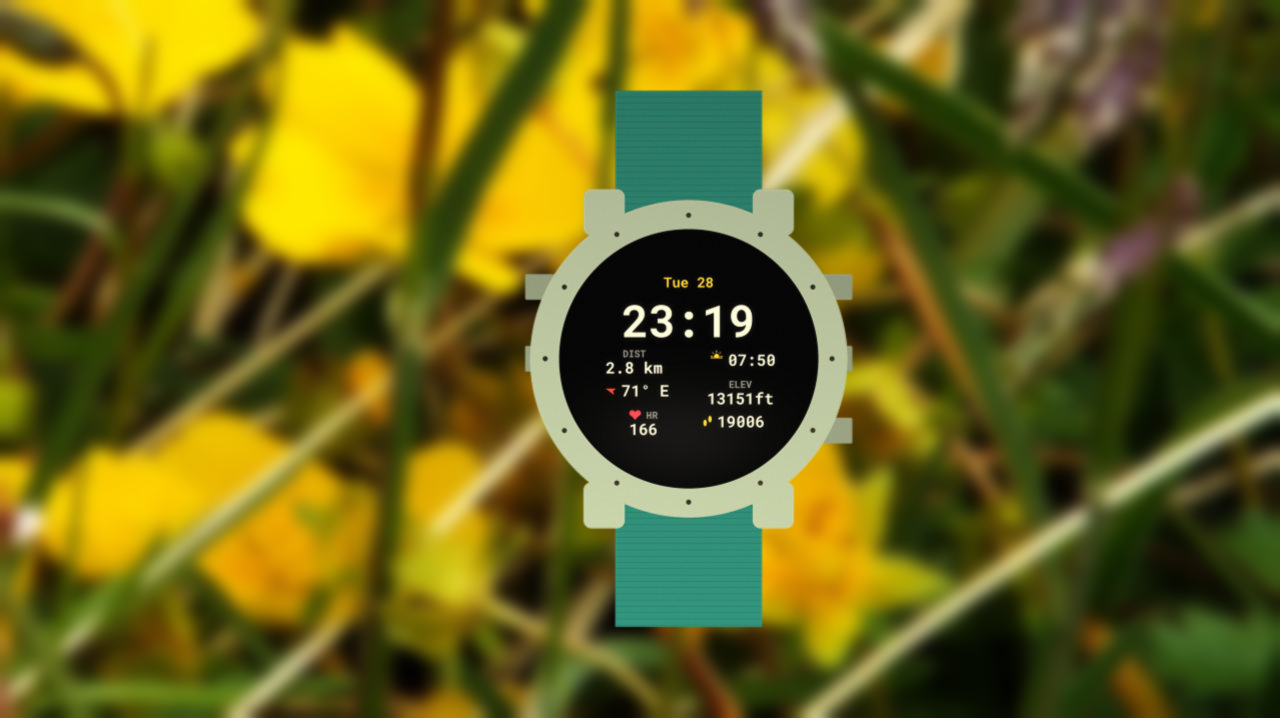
23:19
